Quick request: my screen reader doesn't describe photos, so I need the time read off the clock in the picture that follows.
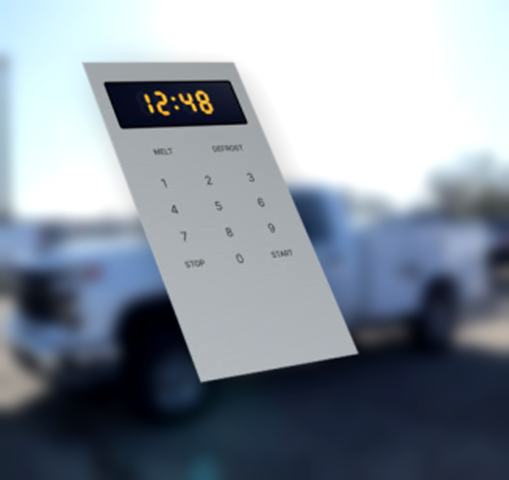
12:48
